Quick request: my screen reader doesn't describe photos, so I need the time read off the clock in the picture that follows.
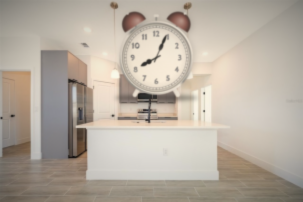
8:04
